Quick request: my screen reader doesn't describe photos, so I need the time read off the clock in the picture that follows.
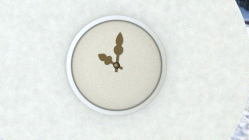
10:01
